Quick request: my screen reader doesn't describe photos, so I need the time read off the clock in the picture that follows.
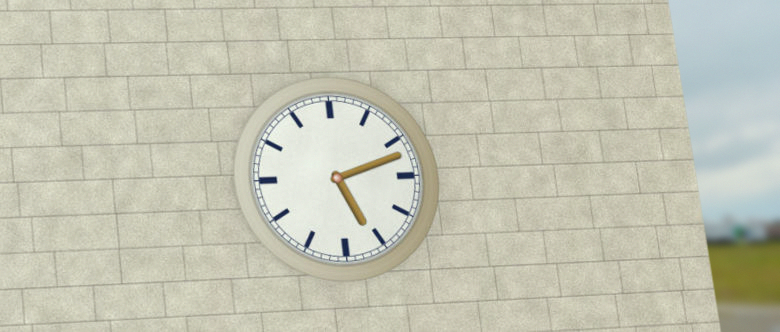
5:12
